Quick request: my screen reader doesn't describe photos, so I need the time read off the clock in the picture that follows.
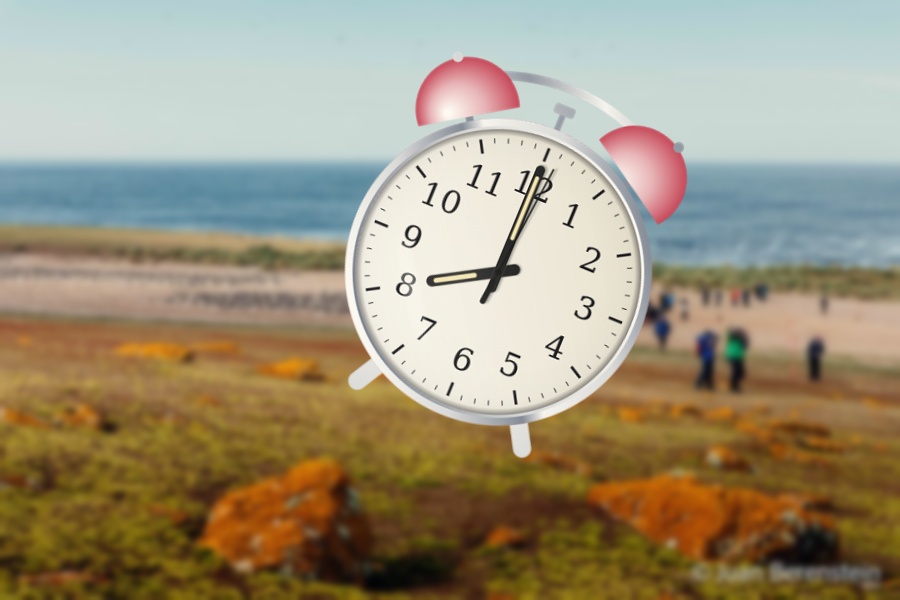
8:00:01
